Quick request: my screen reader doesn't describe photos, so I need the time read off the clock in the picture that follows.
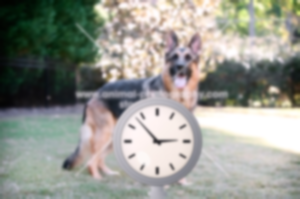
2:53
